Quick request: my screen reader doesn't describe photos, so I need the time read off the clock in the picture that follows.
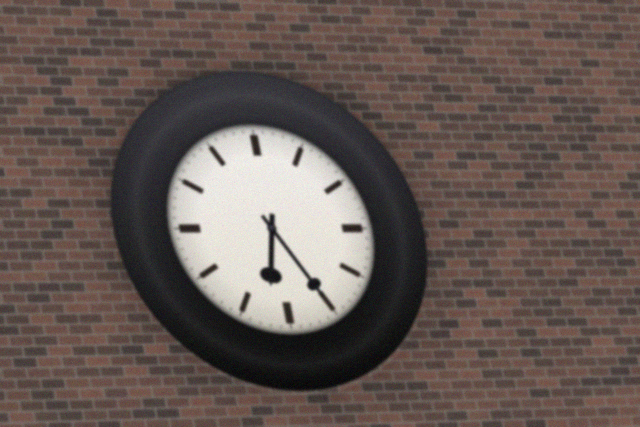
6:25
